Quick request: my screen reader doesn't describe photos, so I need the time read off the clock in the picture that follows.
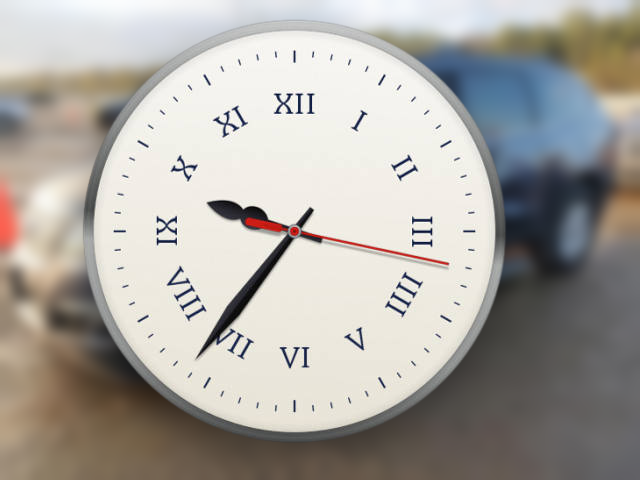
9:36:17
